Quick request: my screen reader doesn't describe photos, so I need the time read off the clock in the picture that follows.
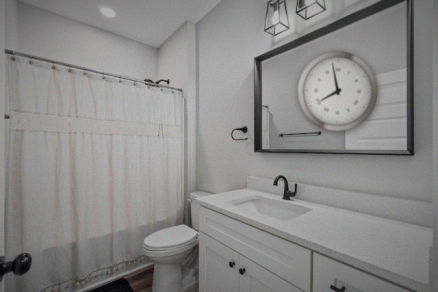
7:58
